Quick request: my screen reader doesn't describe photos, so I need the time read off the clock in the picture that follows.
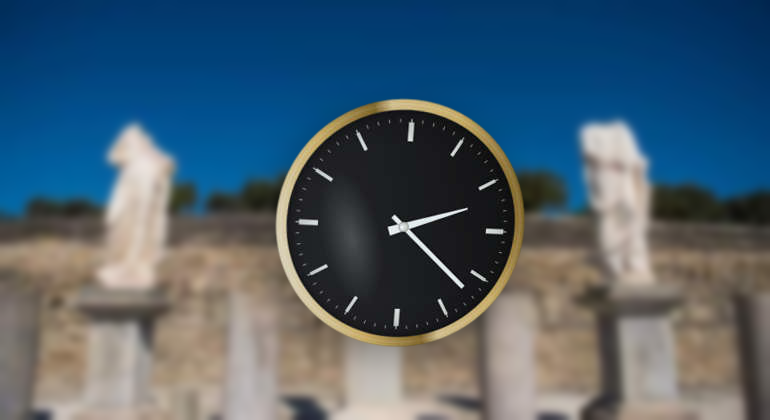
2:22
